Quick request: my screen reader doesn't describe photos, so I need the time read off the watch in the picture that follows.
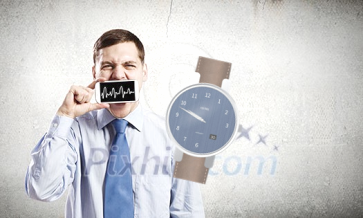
9:48
